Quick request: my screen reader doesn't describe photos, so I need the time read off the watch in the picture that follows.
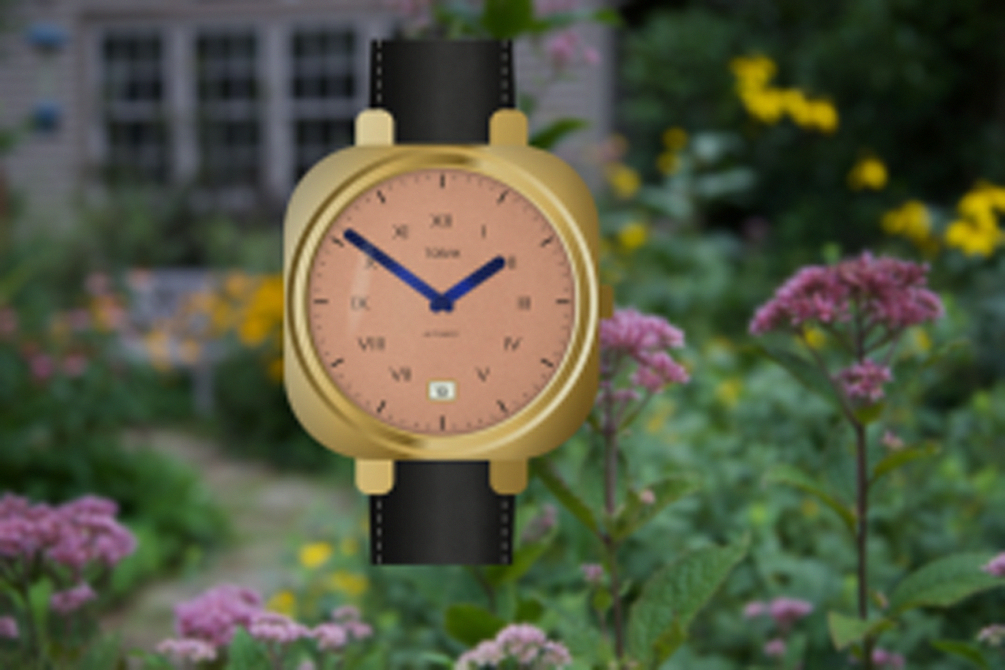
1:51
